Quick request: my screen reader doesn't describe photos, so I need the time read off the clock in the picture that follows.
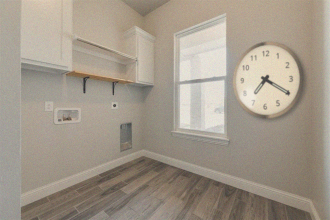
7:20
